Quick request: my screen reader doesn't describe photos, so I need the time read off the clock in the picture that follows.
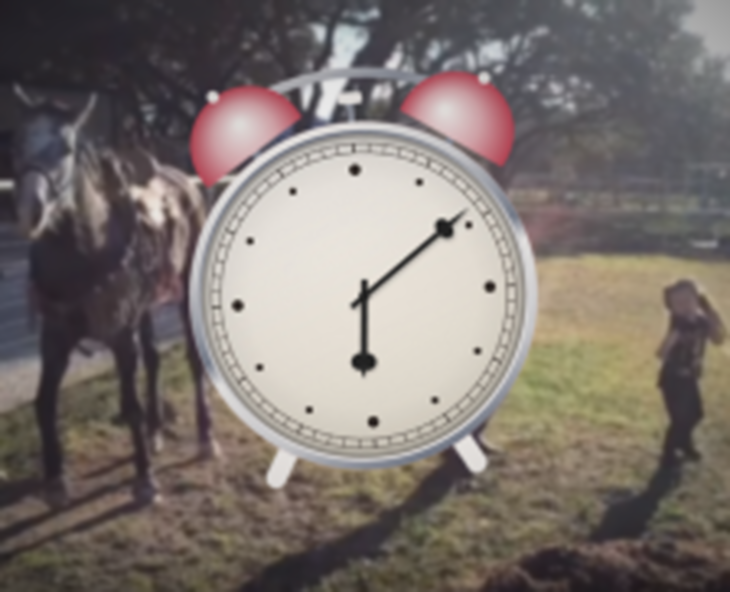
6:09
